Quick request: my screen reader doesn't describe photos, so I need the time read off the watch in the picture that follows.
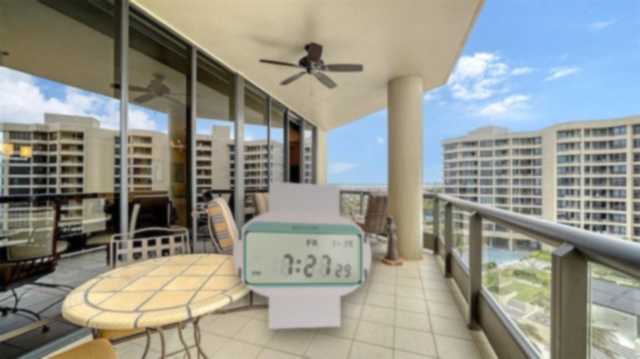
7:27:29
